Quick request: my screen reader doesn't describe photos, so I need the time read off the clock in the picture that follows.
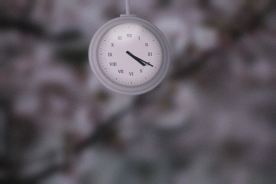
4:20
